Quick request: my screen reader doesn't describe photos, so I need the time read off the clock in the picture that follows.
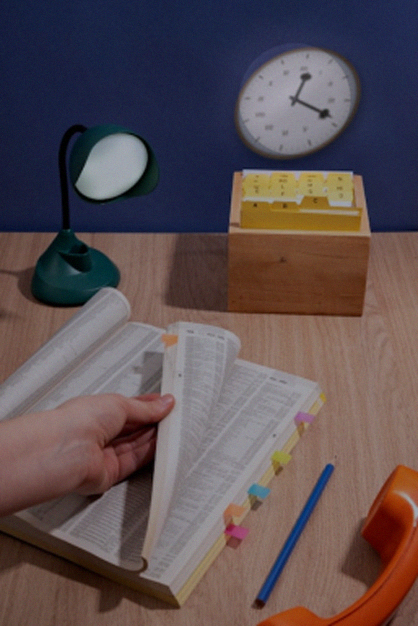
12:19
